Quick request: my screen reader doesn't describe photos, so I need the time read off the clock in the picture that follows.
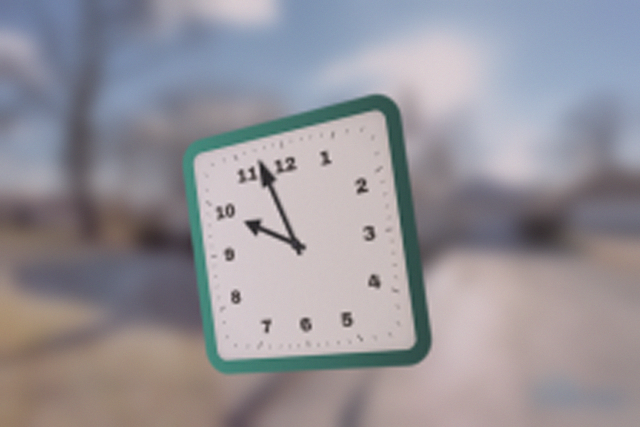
9:57
